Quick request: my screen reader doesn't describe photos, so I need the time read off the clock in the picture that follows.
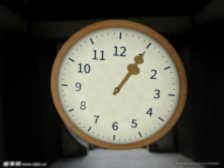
1:05
